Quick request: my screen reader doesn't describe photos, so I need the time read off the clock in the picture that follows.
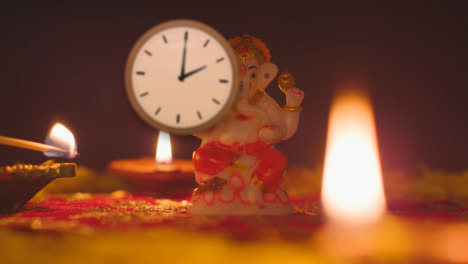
2:00
